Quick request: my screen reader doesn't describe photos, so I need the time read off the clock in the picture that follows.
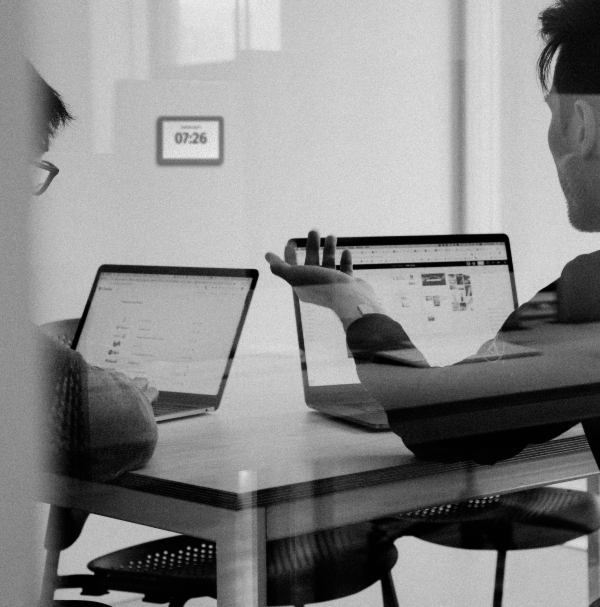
7:26
